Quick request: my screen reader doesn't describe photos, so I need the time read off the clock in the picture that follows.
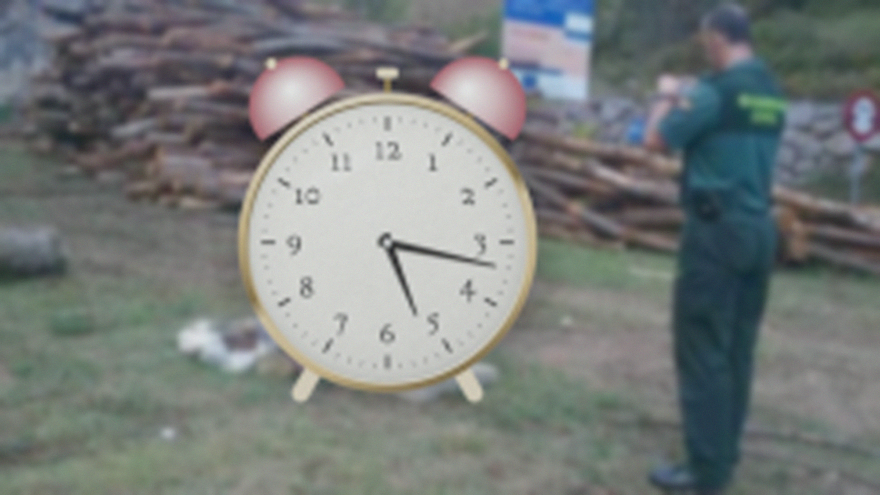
5:17
